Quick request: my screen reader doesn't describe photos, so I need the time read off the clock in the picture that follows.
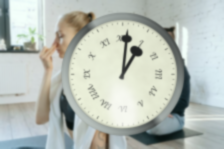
1:01
